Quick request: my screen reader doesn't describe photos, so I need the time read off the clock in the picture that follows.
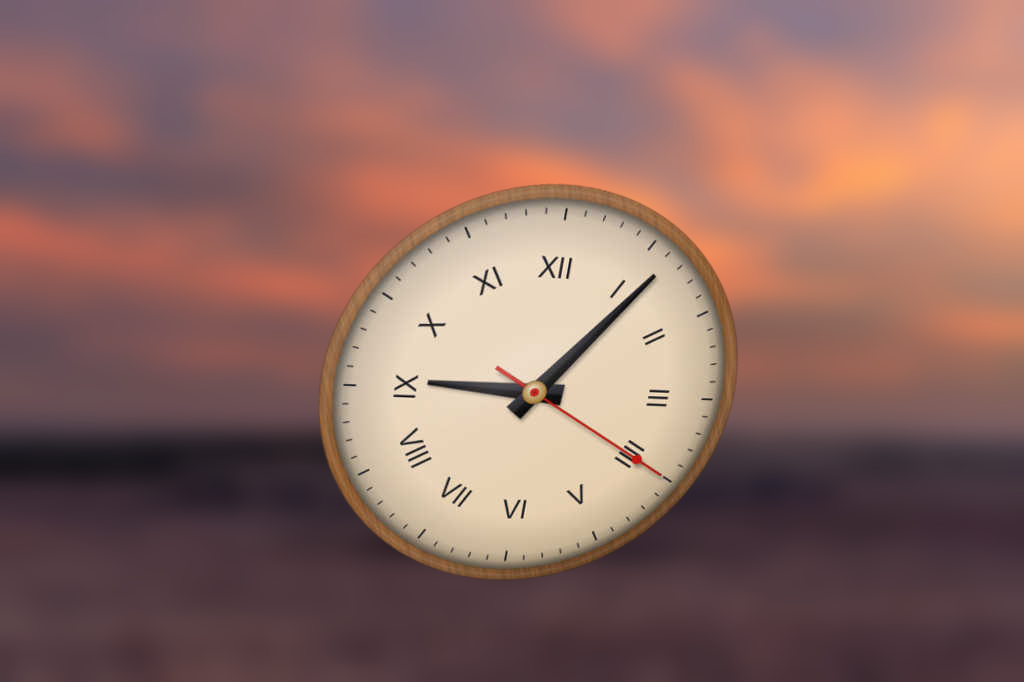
9:06:20
